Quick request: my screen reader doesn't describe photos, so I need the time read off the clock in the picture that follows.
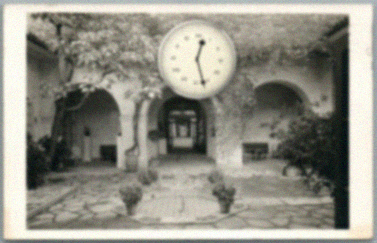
12:27
